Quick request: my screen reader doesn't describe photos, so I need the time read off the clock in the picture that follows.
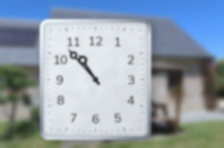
10:53
